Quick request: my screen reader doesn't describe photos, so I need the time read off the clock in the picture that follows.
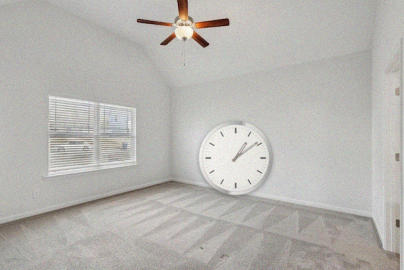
1:09
